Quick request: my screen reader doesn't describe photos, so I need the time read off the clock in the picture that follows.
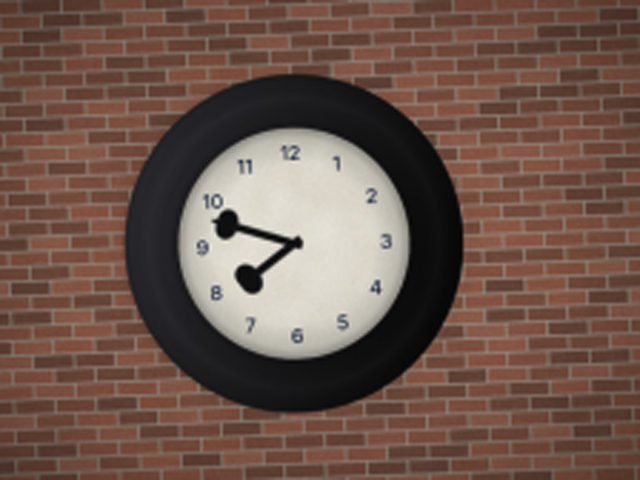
7:48
